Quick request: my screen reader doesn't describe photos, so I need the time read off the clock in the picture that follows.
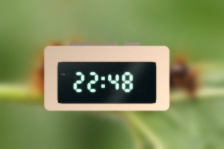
22:48
